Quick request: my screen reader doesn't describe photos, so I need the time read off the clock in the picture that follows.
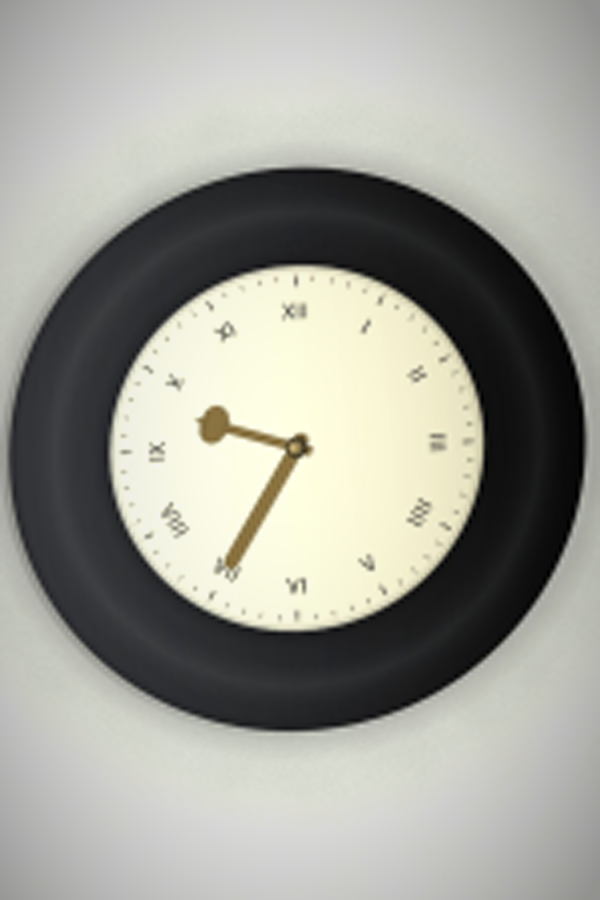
9:35
